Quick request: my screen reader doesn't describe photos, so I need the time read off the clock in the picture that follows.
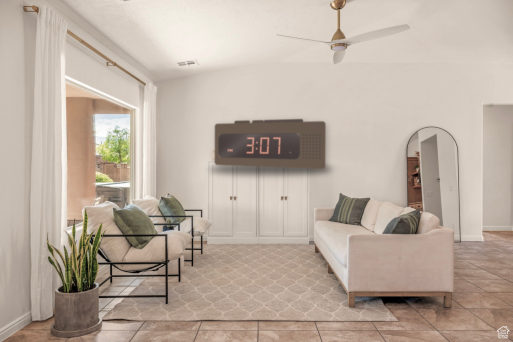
3:07
